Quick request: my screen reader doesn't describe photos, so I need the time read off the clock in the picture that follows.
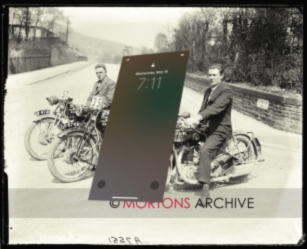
7:11
